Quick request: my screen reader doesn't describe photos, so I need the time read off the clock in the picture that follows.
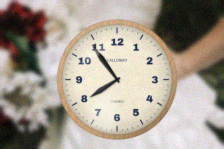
7:54
